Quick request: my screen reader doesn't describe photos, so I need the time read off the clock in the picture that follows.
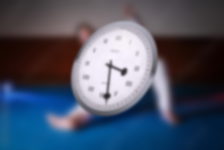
3:28
